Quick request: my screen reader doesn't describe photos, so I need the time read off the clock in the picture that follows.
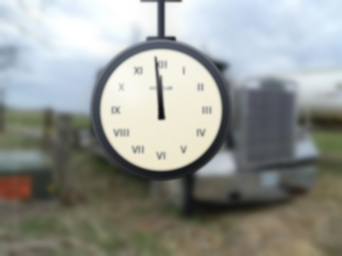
11:59
